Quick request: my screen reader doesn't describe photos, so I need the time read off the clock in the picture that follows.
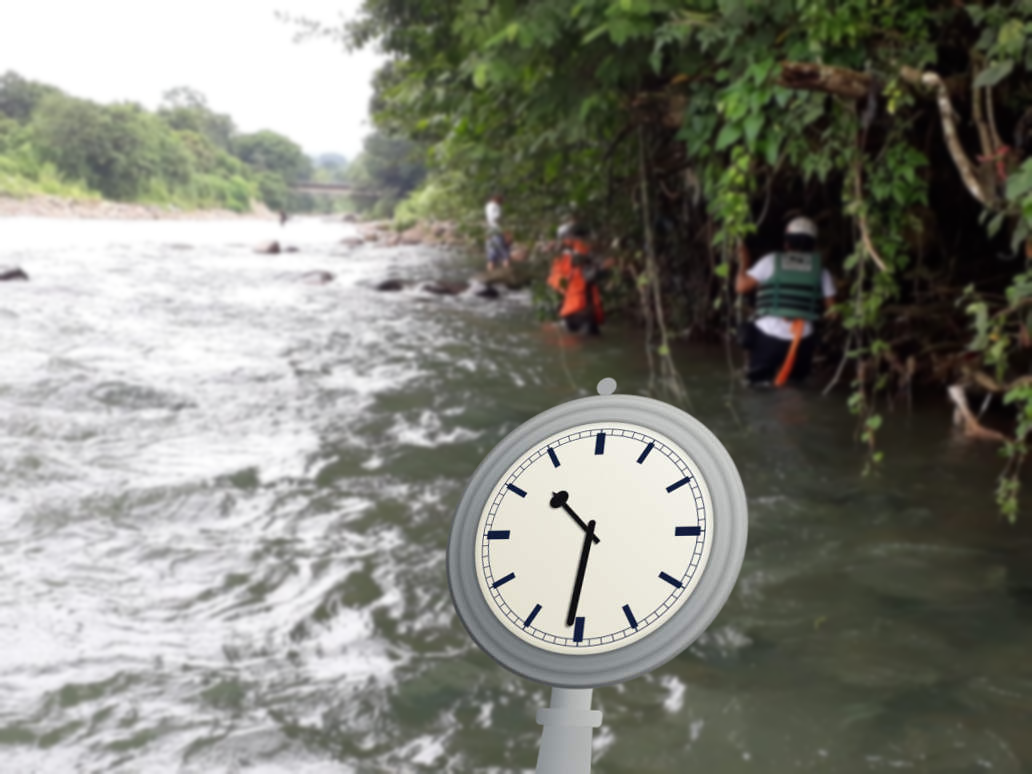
10:31
